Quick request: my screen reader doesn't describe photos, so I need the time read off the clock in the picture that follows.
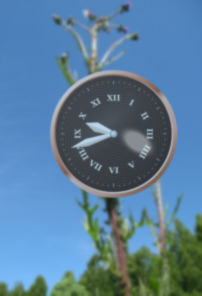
9:42
